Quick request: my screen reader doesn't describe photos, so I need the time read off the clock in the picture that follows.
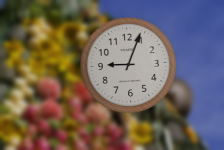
9:04
